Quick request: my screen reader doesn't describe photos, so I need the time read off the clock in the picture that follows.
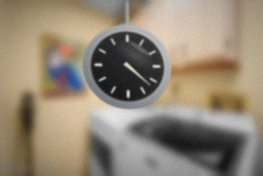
4:22
